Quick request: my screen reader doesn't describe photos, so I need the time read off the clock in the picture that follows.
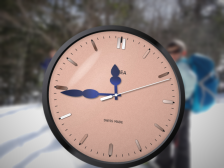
11:44:11
